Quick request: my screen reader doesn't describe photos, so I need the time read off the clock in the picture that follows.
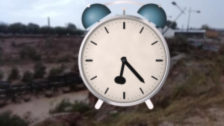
6:23
